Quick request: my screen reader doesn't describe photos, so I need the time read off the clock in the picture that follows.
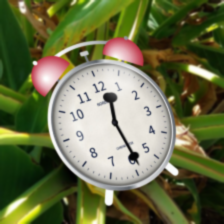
12:29
